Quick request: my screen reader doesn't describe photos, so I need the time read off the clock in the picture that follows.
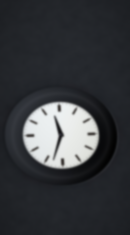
11:33
